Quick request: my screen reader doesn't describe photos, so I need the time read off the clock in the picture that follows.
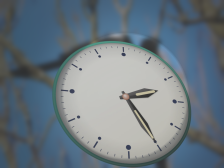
2:25
